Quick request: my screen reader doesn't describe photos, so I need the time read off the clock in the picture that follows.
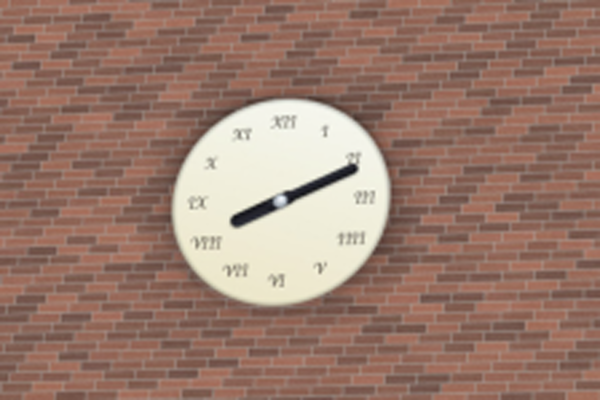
8:11
